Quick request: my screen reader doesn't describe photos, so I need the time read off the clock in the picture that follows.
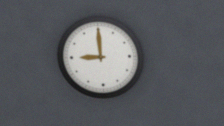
9:00
